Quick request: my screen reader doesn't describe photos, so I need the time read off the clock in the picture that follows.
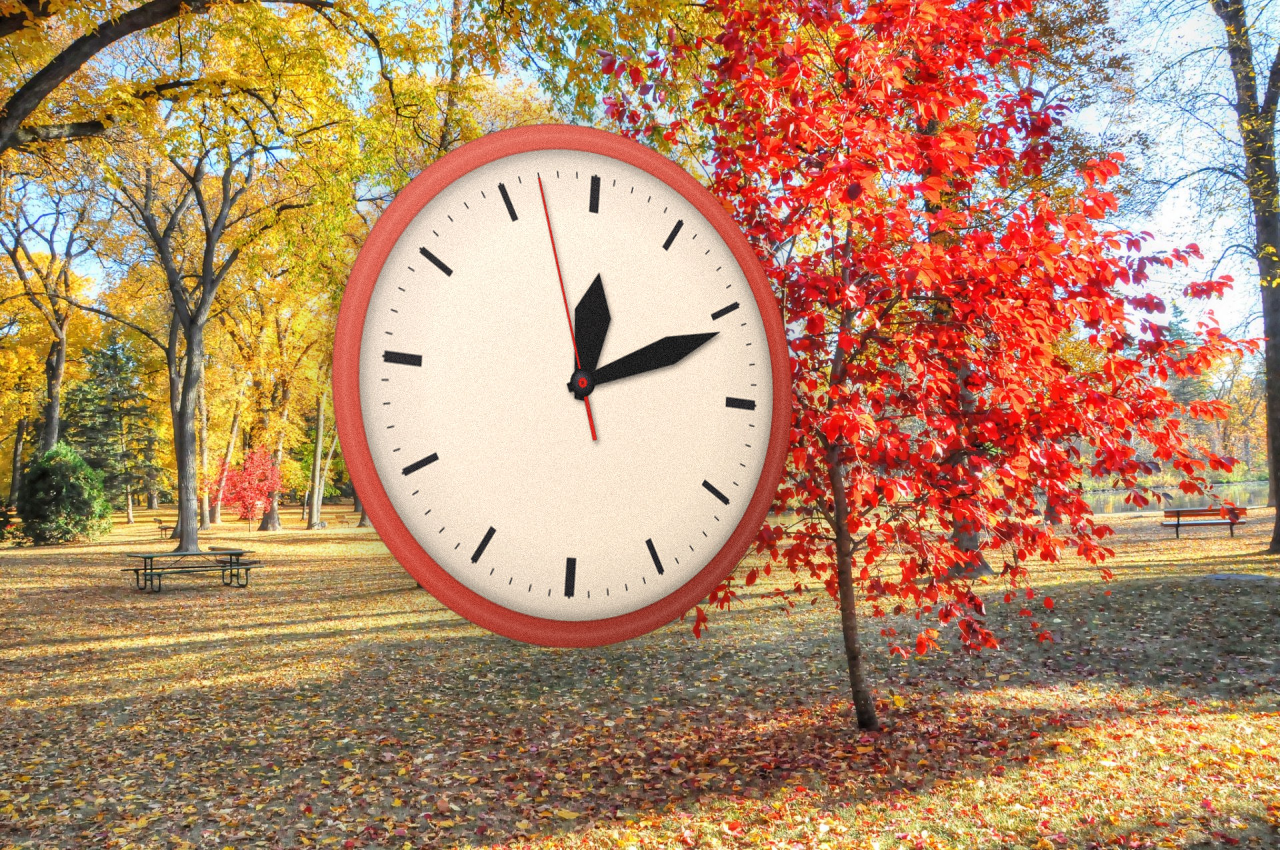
12:10:57
